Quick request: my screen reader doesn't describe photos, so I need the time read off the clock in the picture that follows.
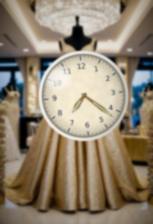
7:22
